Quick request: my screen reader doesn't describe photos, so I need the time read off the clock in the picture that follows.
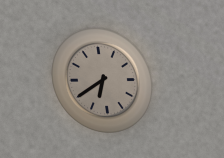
6:40
